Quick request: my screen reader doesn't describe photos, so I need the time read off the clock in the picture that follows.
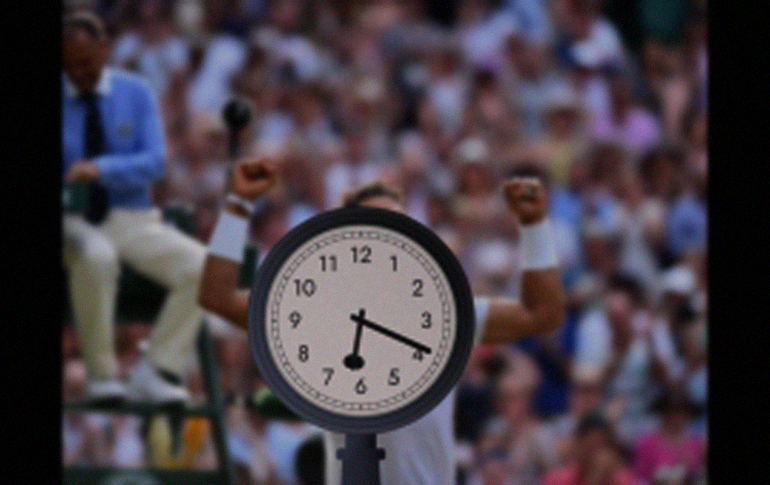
6:19
